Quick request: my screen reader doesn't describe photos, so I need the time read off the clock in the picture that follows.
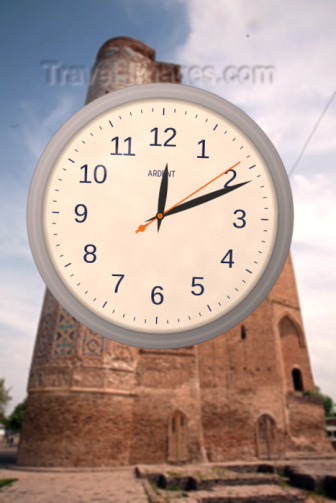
12:11:09
